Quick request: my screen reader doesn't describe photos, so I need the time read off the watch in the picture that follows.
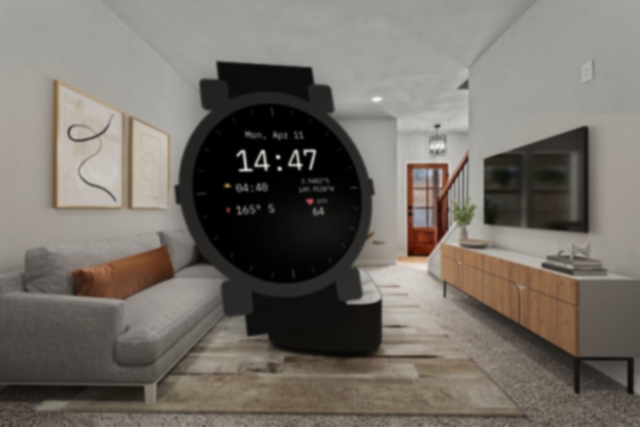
14:47
